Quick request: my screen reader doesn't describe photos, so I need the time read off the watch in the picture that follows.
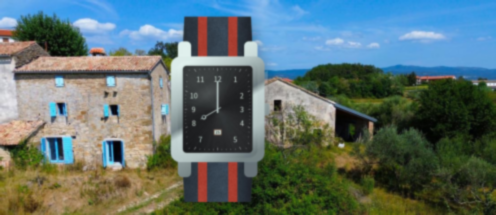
8:00
